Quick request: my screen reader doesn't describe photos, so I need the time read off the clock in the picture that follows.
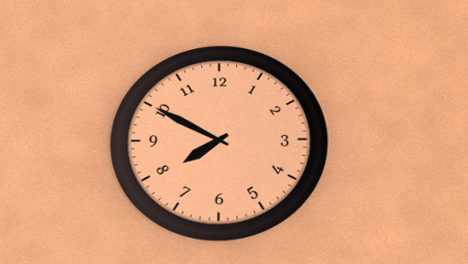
7:50
